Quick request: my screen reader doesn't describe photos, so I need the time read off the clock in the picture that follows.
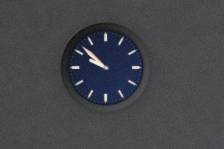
9:52
